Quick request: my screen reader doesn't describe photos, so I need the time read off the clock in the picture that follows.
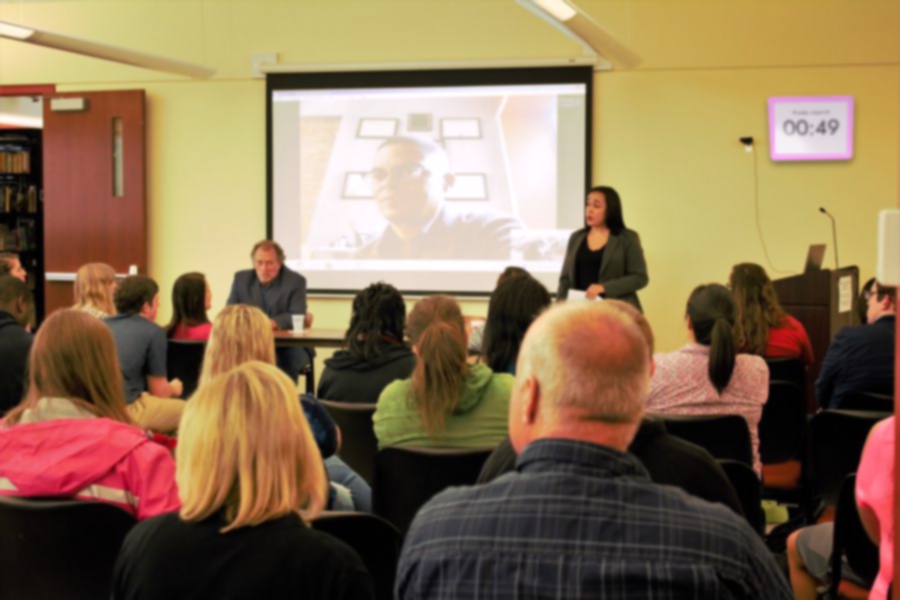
0:49
